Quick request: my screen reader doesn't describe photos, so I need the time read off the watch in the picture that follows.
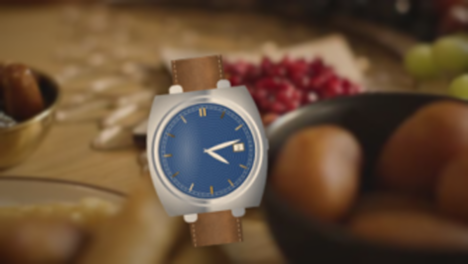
4:13
